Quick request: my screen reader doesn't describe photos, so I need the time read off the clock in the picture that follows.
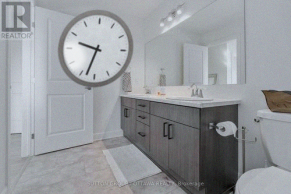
9:33
